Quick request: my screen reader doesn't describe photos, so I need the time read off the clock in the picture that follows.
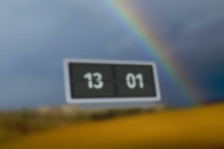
13:01
